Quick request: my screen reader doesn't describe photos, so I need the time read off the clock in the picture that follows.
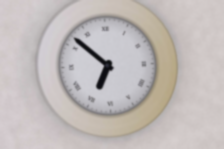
6:52
